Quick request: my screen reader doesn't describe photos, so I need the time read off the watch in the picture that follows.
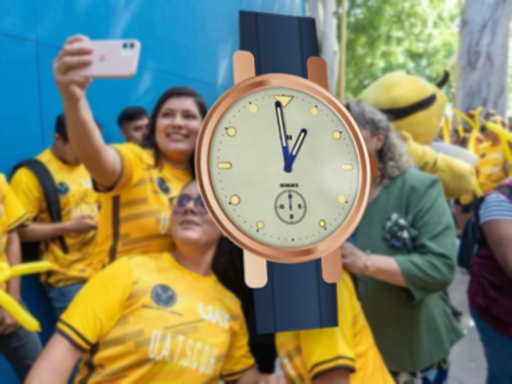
12:59
